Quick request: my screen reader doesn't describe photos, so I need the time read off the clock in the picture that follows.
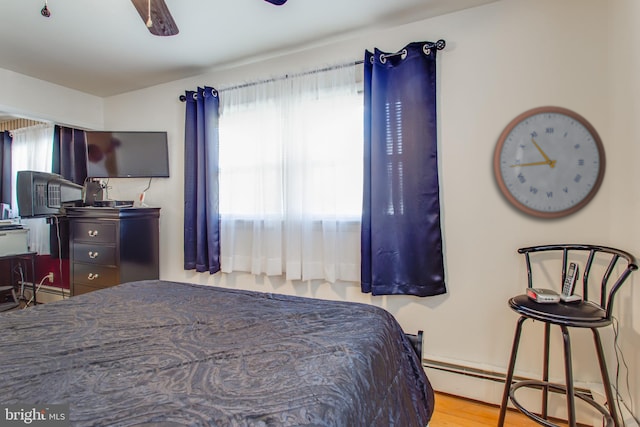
10:44
